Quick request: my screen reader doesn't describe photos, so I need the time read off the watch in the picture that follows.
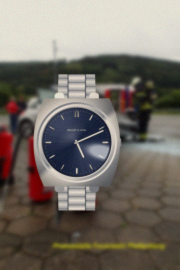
5:11
